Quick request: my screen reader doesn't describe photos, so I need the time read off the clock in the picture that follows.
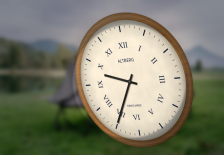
9:35
